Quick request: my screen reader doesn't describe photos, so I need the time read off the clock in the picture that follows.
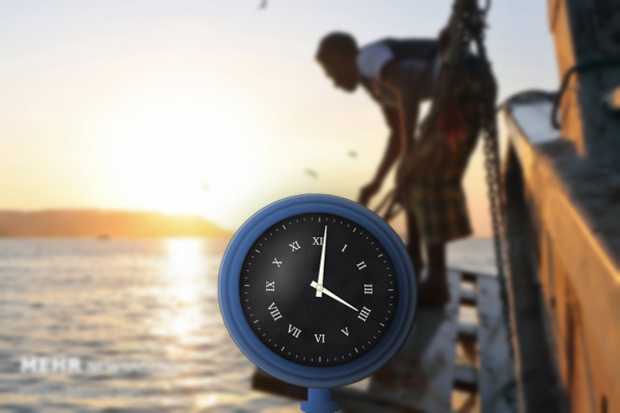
4:01
